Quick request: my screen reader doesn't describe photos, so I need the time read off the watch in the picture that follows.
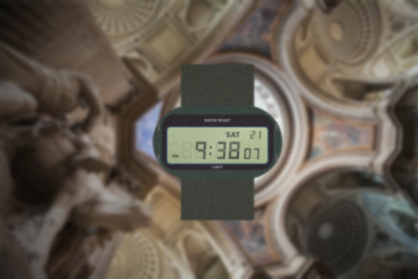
9:38:07
